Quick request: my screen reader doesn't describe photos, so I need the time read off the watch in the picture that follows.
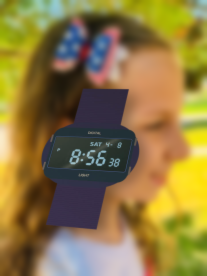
8:56
